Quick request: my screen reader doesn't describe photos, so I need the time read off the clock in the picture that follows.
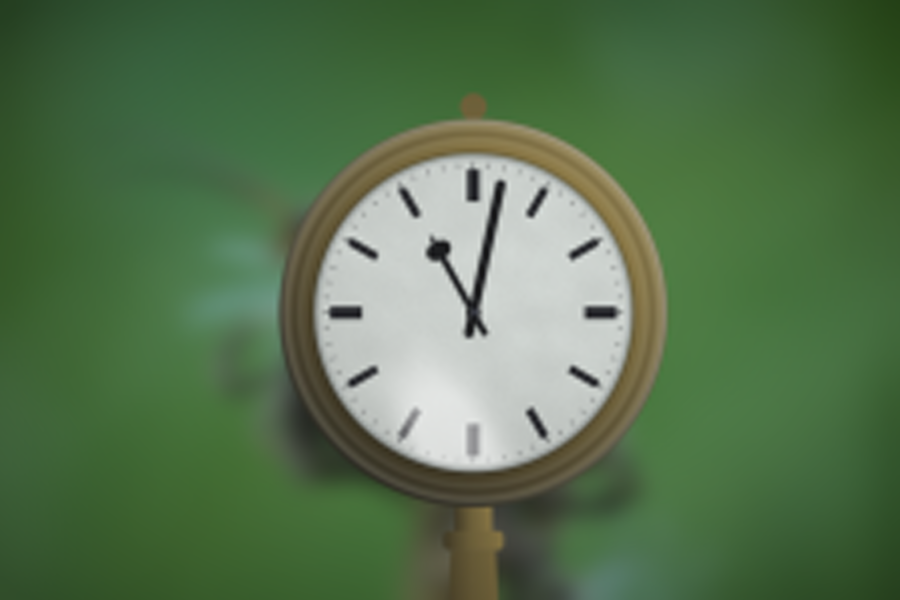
11:02
